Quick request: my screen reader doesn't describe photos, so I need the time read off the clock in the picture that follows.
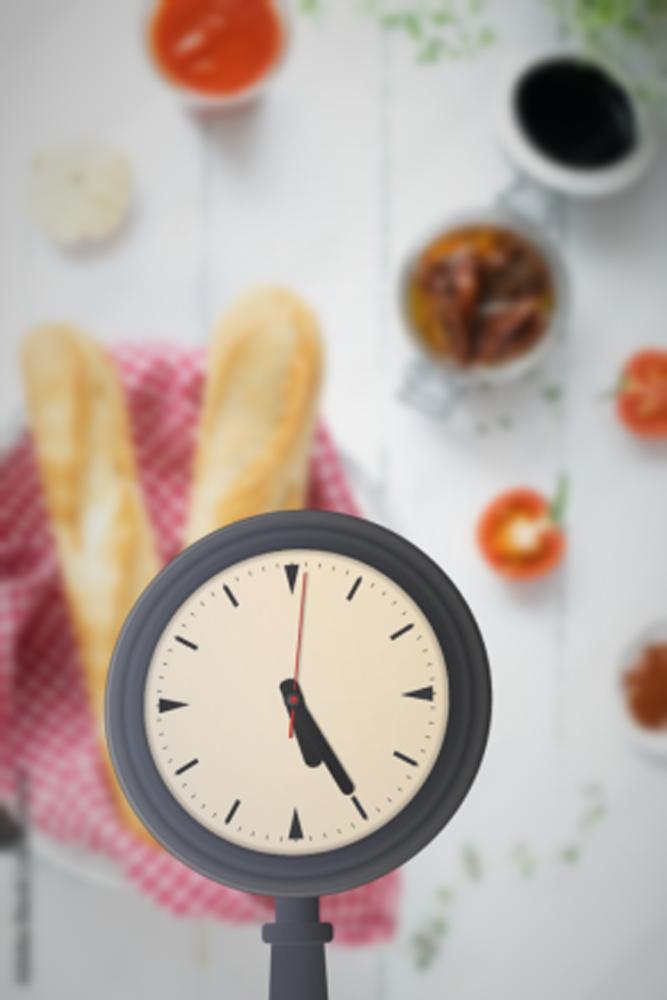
5:25:01
